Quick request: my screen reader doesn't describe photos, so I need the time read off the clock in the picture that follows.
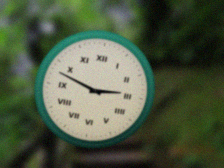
2:48
